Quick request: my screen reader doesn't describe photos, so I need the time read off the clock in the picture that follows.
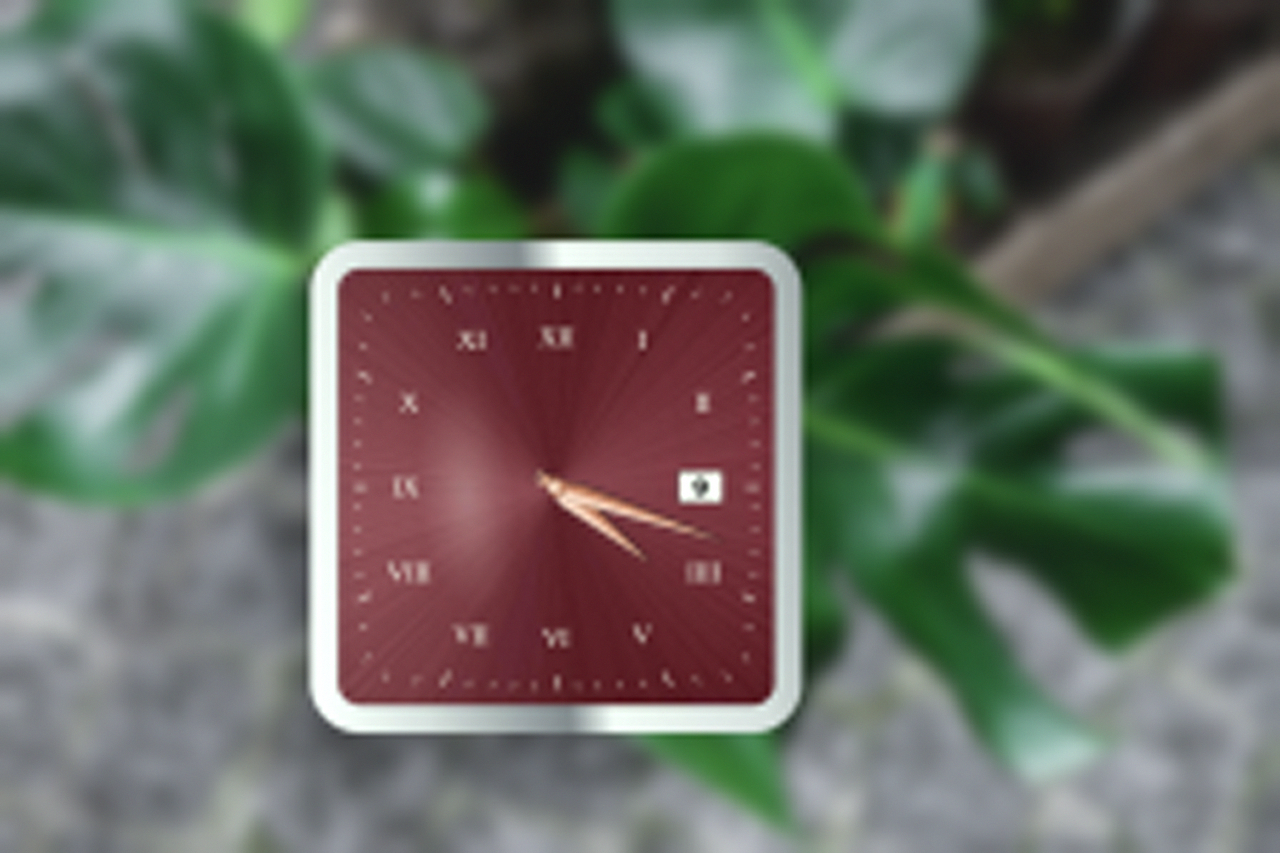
4:18
